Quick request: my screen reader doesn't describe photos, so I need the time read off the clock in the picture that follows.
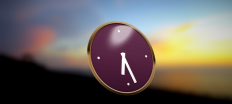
6:27
